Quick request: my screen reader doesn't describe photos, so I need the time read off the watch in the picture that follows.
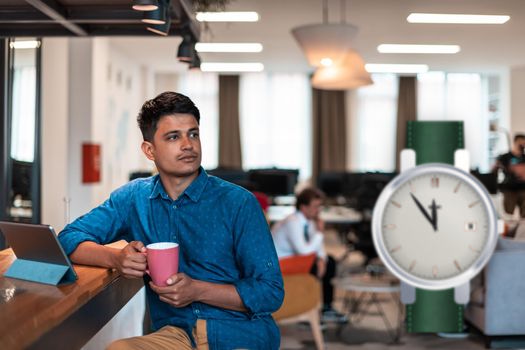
11:54
